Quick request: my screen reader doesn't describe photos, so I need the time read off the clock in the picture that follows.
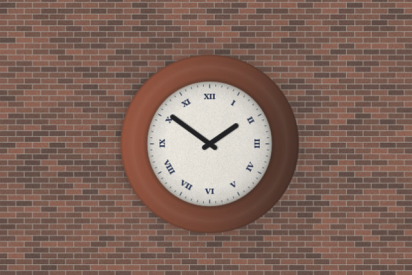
1:51
